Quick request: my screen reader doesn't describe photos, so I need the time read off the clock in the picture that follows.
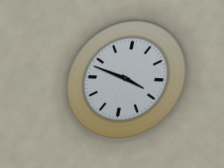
3:48
